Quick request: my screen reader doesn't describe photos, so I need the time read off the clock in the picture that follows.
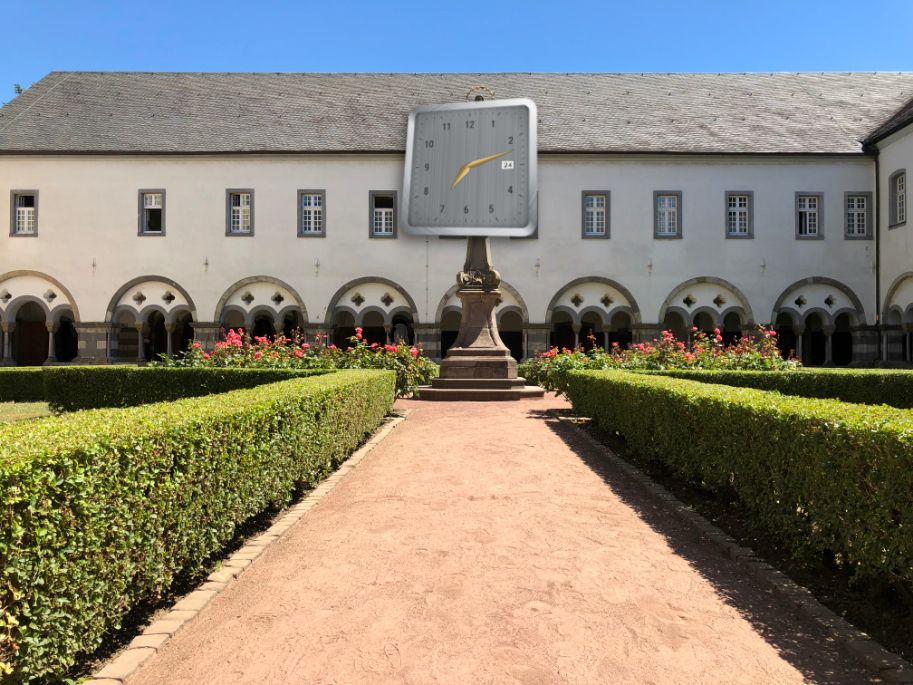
7:12
